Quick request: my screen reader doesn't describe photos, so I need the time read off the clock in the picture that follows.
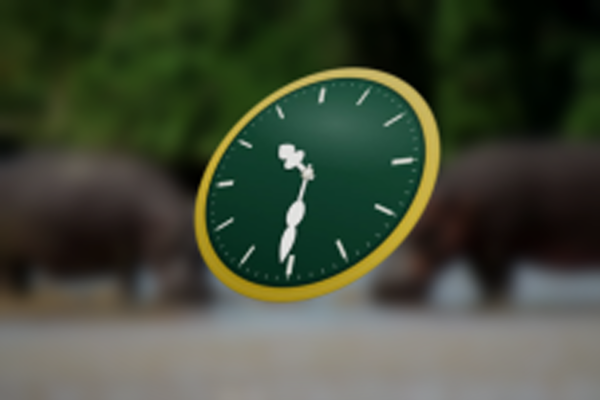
10:31
